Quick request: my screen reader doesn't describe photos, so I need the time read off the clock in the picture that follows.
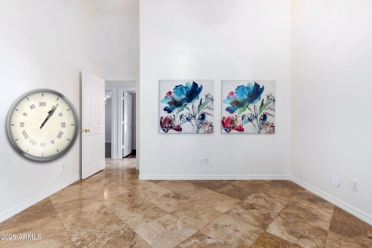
1:06
